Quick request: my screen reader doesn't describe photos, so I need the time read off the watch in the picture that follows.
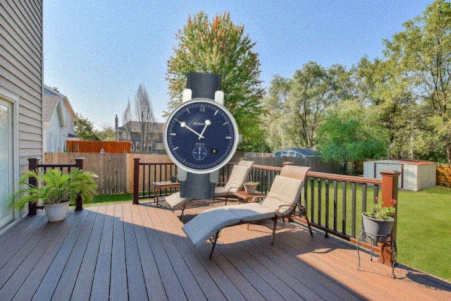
12:50
